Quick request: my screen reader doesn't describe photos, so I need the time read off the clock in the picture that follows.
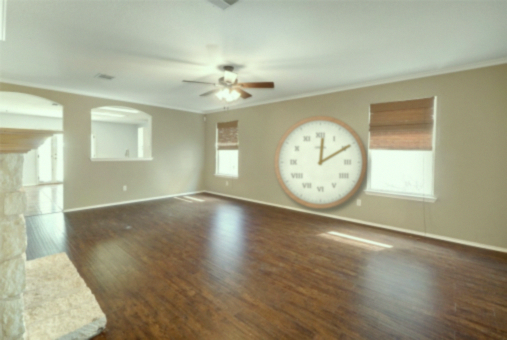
12:10
